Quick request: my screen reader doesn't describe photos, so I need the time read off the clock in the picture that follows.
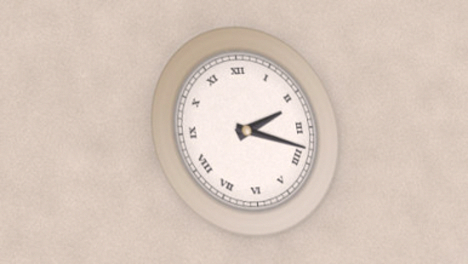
2:18
